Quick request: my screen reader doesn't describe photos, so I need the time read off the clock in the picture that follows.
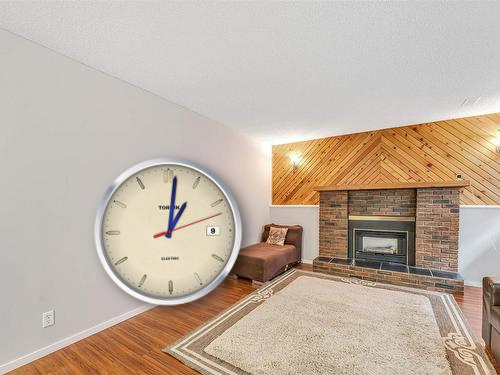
1:01:12
